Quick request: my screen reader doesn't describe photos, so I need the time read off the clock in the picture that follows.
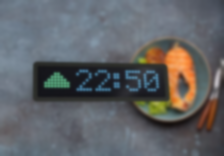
22:50
